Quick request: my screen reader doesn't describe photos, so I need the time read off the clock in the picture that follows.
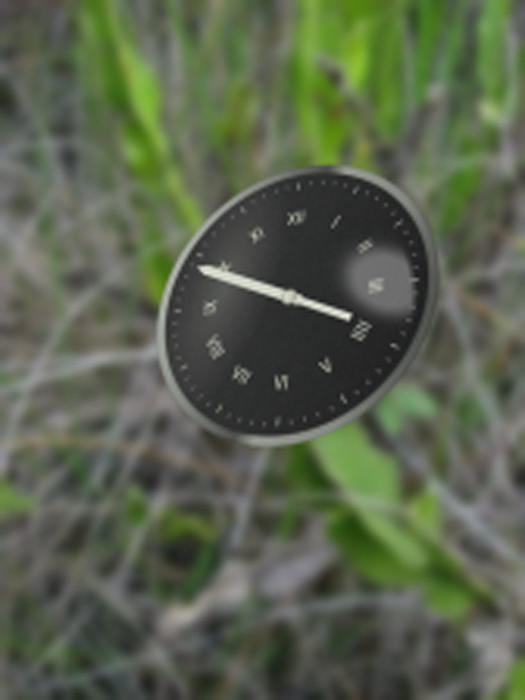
3:49
